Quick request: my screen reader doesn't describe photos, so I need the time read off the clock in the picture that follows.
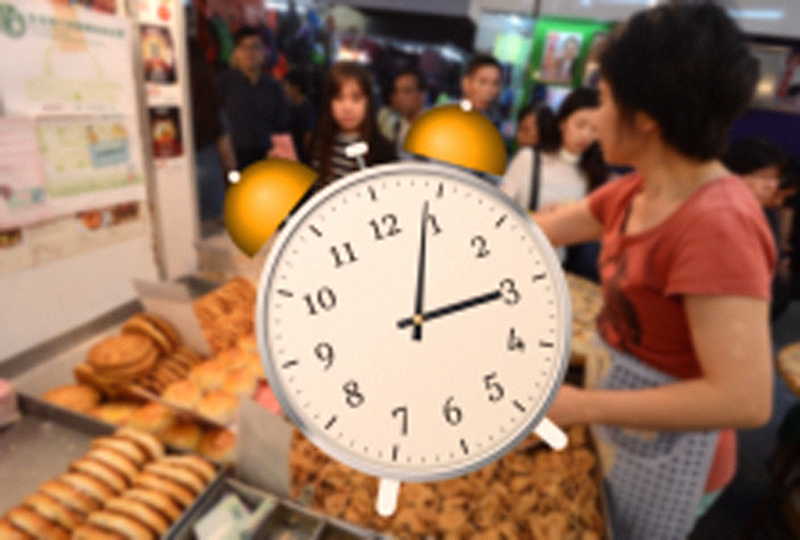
3:04
